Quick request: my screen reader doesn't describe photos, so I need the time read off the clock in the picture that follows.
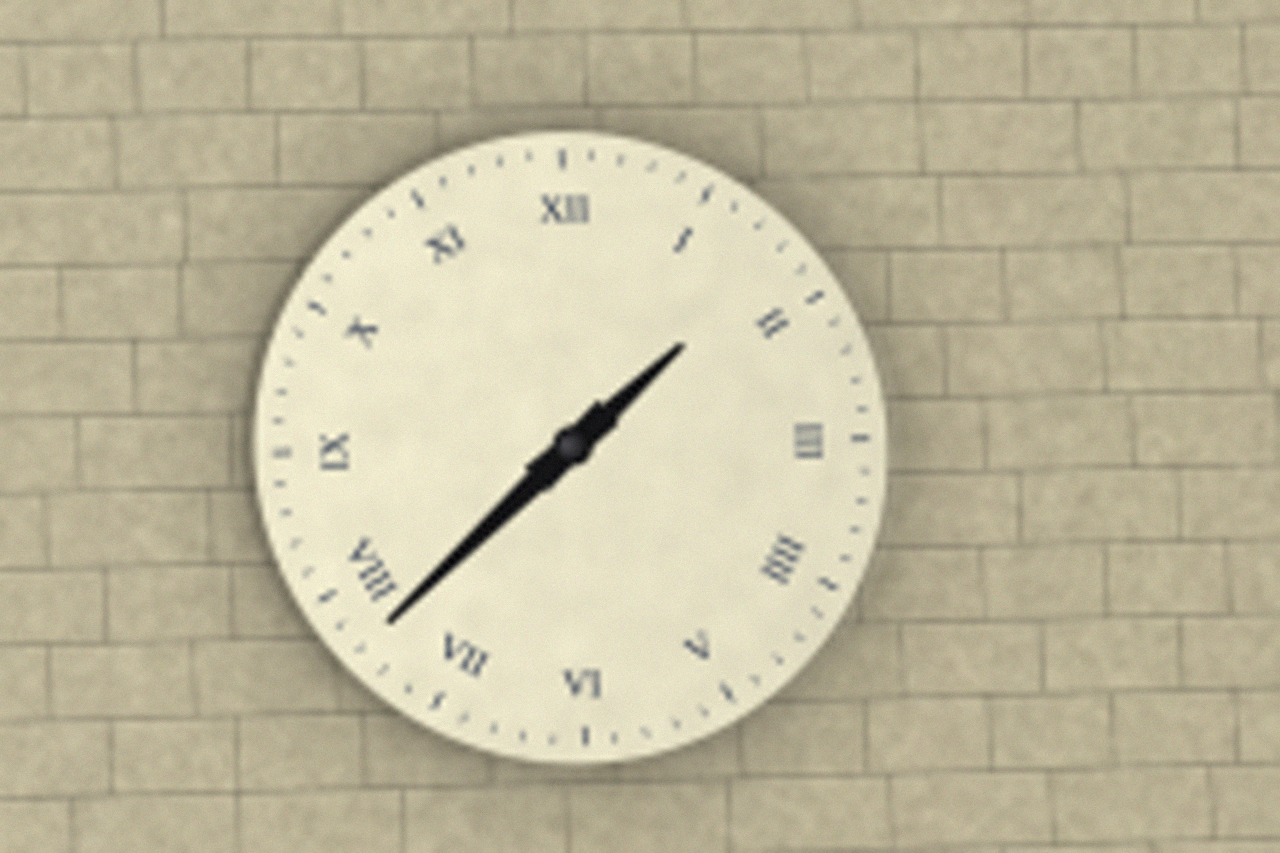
1:38
